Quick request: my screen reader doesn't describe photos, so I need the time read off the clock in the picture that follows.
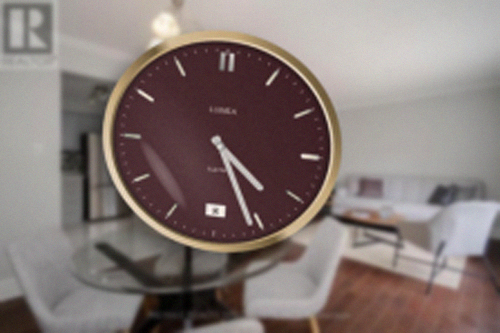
4:26
